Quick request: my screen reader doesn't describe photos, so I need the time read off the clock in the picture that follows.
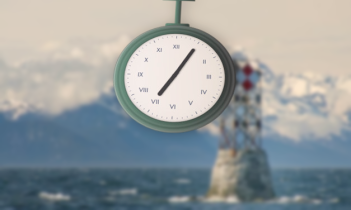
7:05
